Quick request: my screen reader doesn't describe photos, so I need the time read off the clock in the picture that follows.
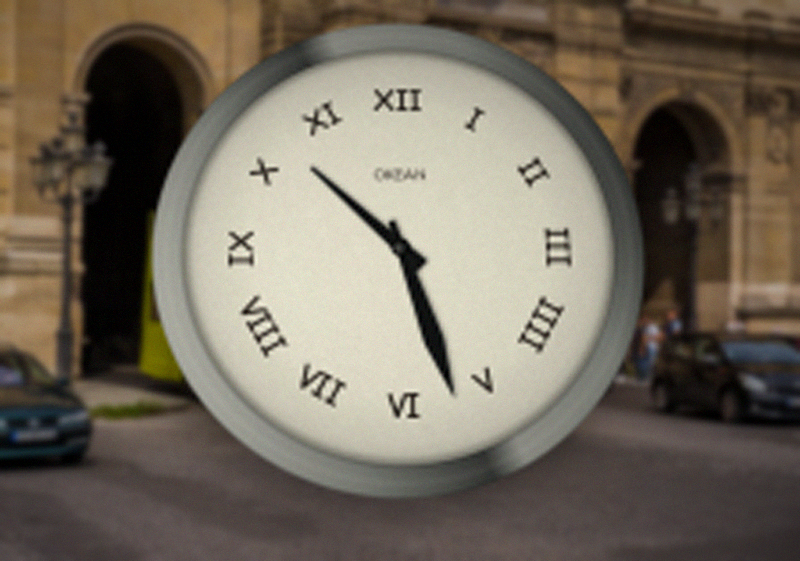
10:27
